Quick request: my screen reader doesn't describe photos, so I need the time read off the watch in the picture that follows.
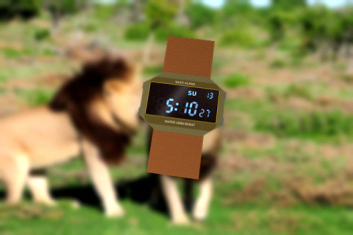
5:10:27
